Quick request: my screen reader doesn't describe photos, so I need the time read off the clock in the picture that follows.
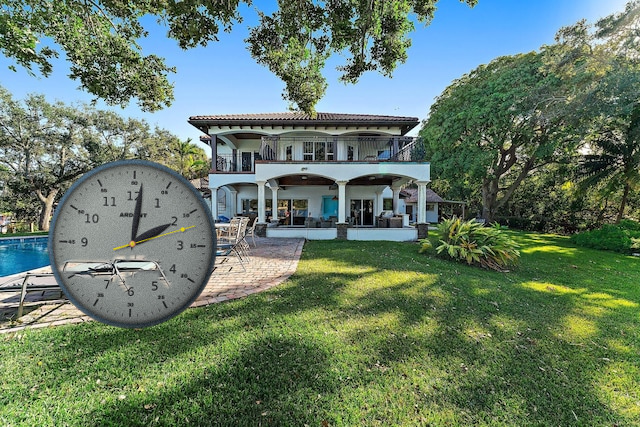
2:01:12
